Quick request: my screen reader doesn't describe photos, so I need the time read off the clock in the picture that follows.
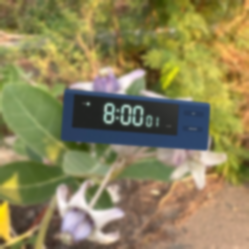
8:00
